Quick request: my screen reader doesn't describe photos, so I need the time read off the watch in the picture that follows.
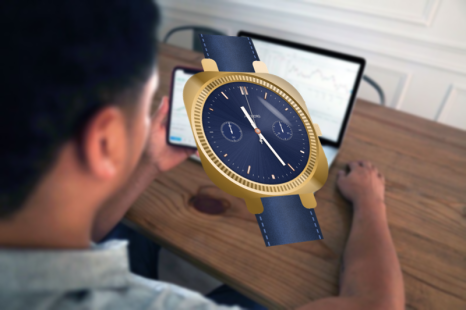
11:26
